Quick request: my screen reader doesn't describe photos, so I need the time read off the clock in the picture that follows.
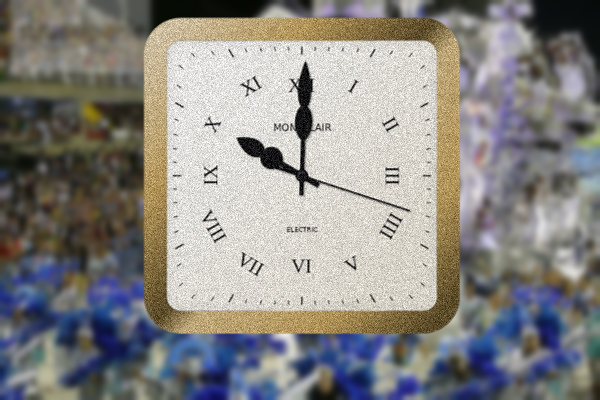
10:00:18
